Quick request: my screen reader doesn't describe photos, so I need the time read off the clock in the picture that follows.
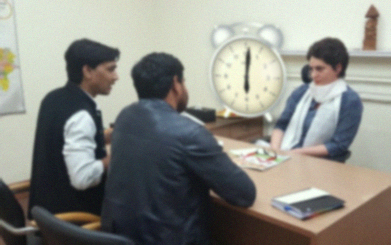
6:01
